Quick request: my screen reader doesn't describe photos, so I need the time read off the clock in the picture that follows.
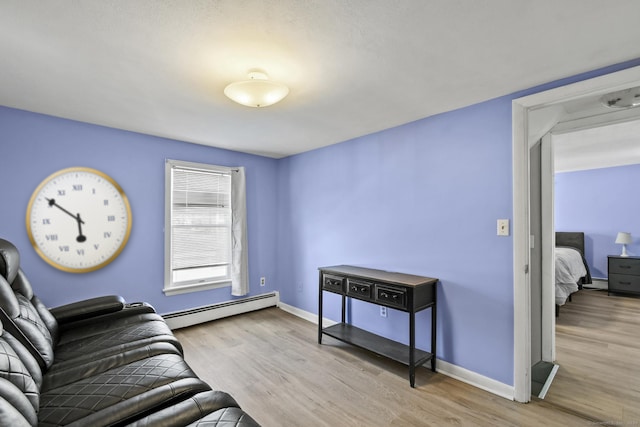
5:51
